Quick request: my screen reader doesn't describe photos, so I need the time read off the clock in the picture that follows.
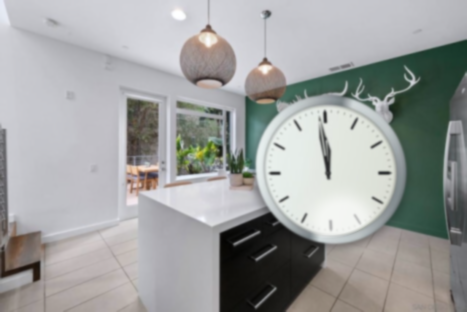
11:59
